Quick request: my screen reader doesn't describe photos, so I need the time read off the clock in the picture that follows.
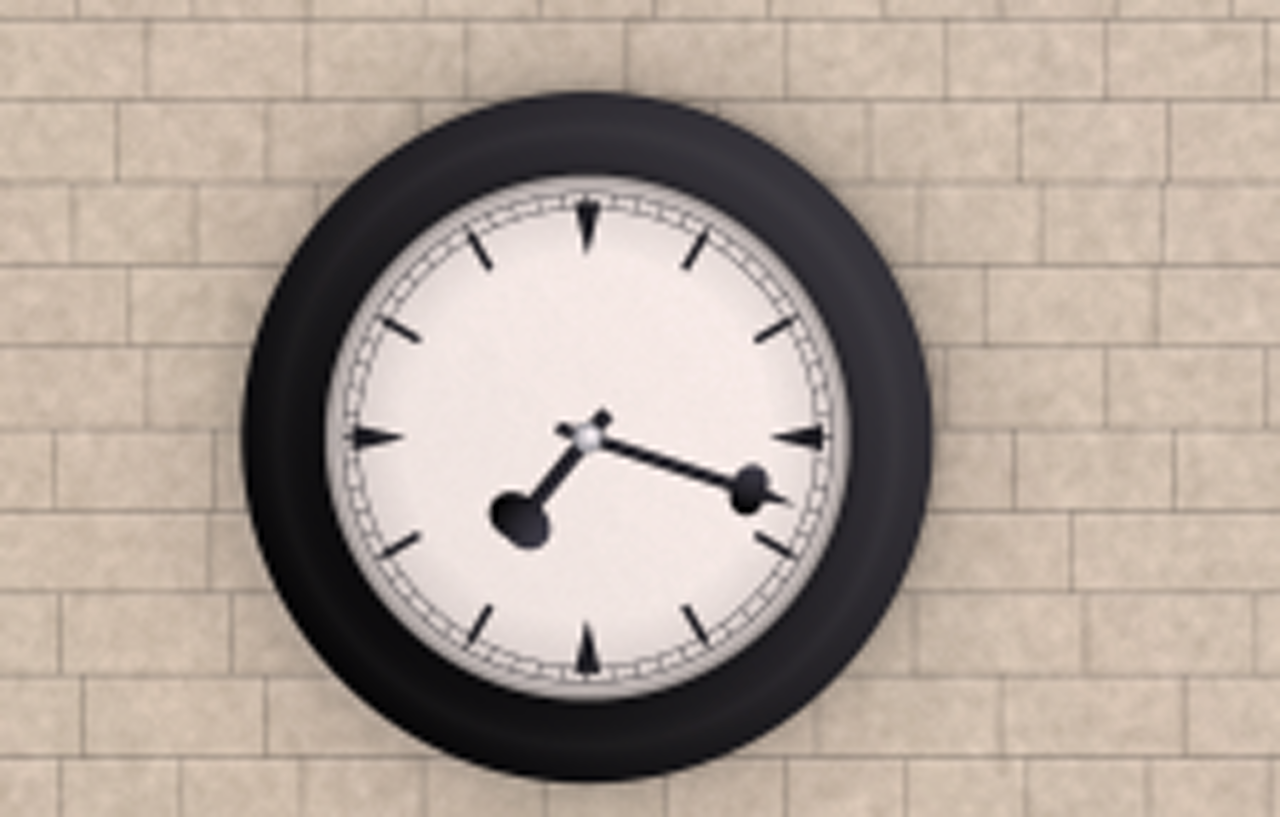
7:18
